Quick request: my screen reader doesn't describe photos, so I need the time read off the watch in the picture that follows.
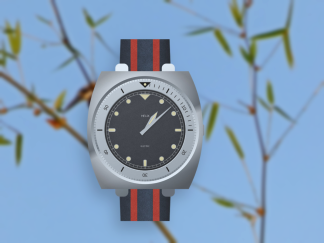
1:08
